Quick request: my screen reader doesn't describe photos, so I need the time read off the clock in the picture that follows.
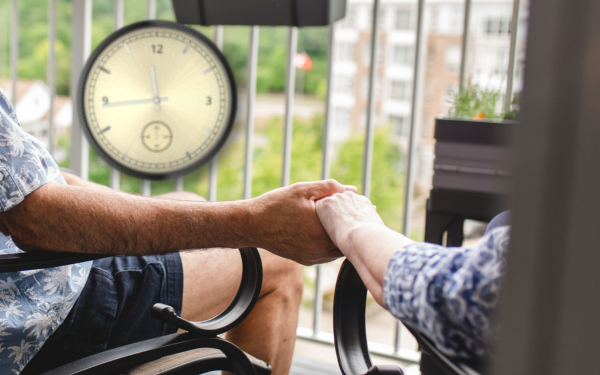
11:44
